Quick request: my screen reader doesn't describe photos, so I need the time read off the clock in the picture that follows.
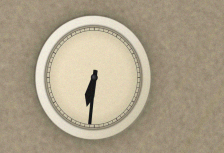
6:31
